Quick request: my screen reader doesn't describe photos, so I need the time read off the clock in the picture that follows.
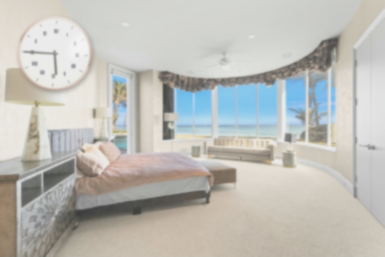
5:45
